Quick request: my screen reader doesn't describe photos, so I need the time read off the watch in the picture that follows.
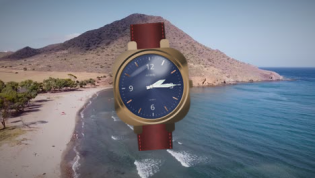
2:15
